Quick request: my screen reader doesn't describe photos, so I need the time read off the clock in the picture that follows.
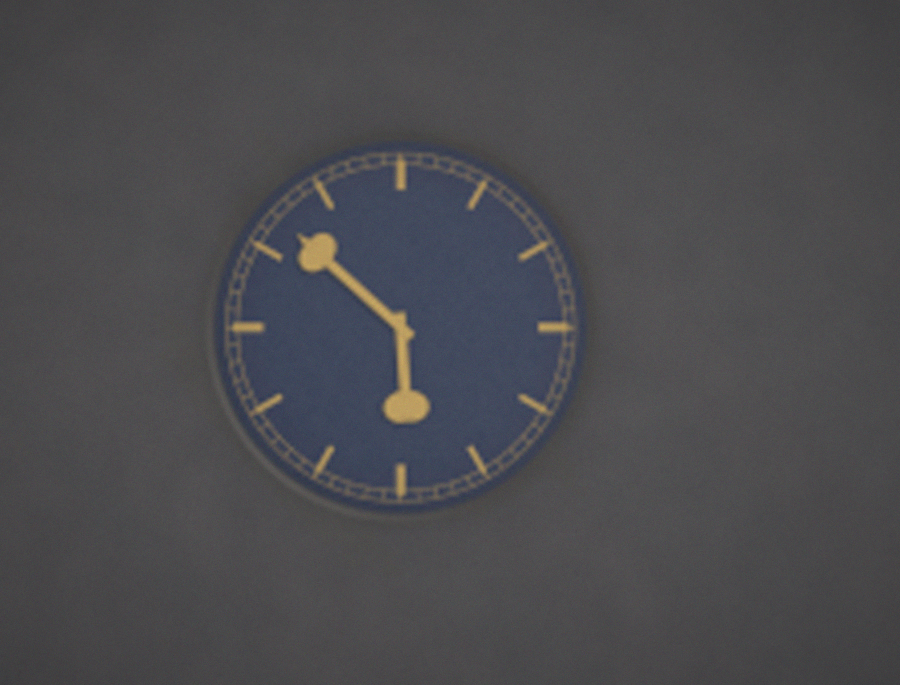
5:52
